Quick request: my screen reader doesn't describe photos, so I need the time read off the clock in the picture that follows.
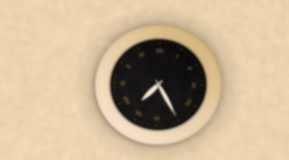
7:25
